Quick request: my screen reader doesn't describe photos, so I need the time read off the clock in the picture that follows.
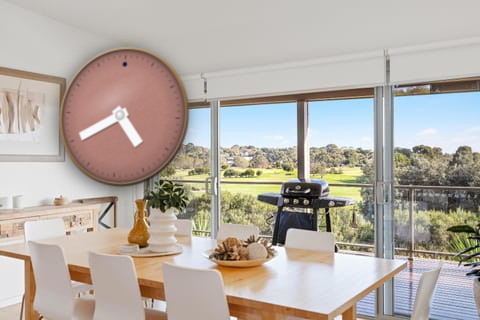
4:40
